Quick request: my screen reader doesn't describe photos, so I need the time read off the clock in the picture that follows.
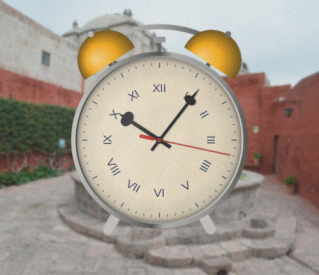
10:06:17
